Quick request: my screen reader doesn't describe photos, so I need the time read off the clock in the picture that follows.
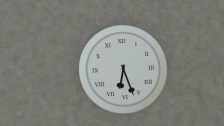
6:27
